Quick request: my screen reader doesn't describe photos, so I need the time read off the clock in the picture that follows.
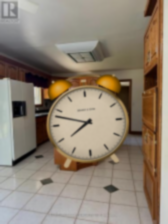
7:48
